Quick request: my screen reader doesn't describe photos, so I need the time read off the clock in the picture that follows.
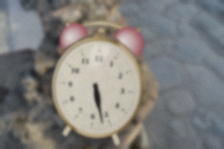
5:27
